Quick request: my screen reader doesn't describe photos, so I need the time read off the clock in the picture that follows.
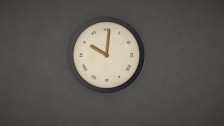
10:01
